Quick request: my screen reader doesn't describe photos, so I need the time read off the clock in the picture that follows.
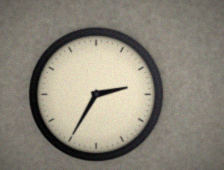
2:35
